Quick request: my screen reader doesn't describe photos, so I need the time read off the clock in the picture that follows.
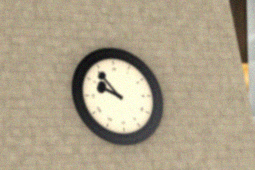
9:54
